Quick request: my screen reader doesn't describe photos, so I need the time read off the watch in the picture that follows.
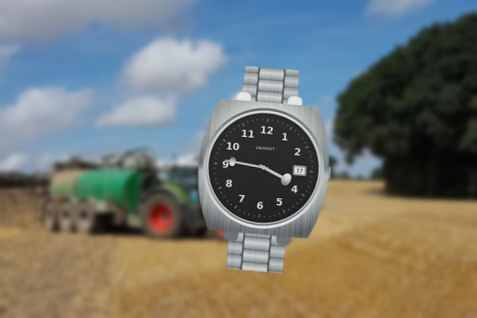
3:46
